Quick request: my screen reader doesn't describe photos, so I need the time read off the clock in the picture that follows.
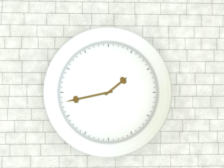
1:43
